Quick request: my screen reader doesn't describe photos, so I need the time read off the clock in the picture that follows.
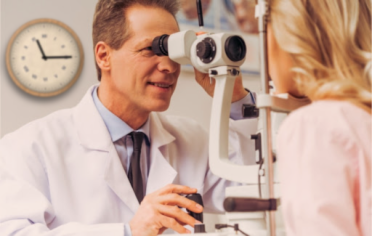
11:15
